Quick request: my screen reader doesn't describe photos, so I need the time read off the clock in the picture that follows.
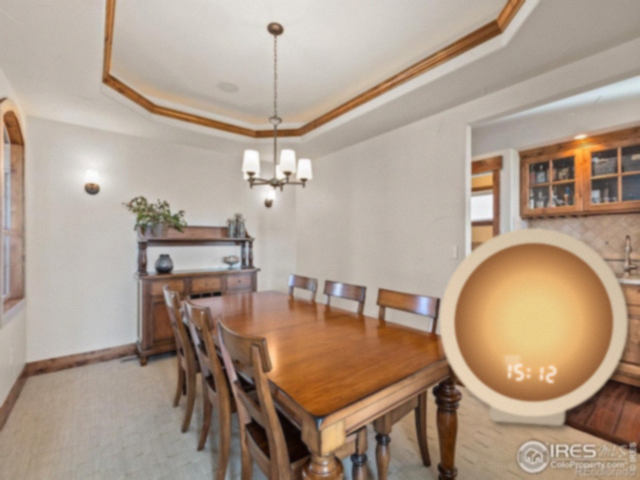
15:12
